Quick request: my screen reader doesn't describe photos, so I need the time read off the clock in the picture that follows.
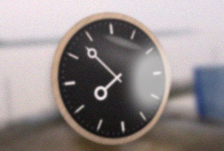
7:53
